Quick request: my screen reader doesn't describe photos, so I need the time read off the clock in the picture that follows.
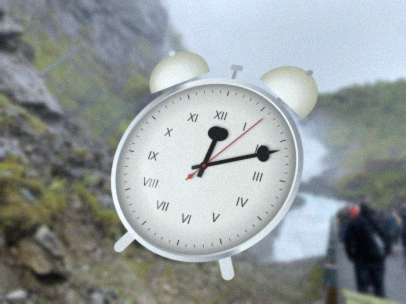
12:11:06
